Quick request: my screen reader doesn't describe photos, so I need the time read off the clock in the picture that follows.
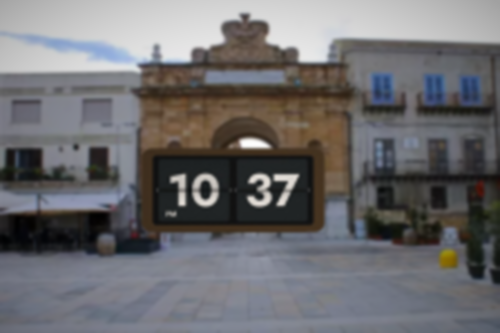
10:37
